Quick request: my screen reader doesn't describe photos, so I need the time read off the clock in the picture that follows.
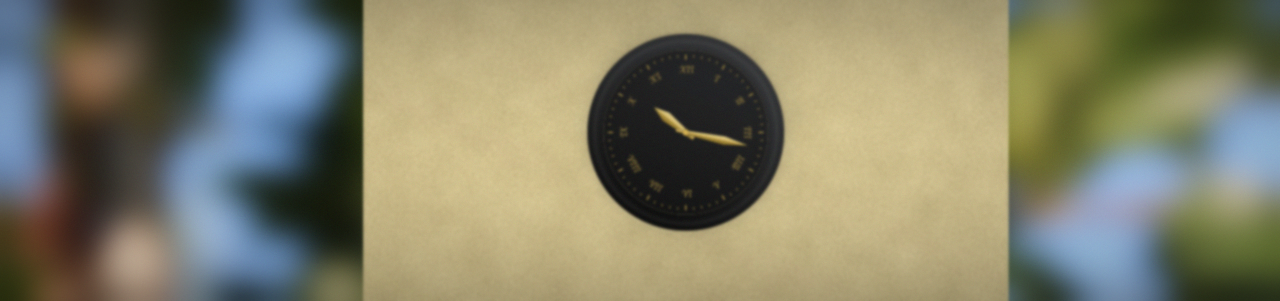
10:17
